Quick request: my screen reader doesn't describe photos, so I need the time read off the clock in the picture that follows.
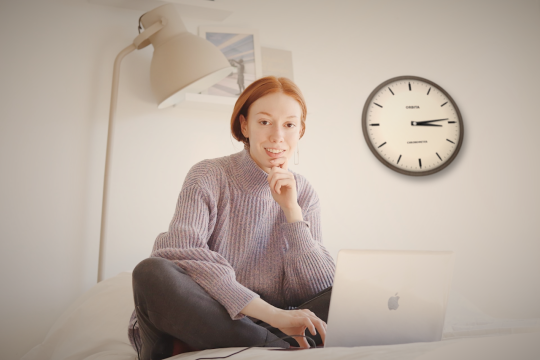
3:14
